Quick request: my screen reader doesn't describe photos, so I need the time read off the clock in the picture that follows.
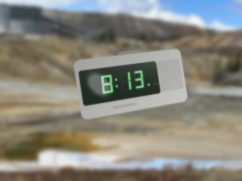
8:13
